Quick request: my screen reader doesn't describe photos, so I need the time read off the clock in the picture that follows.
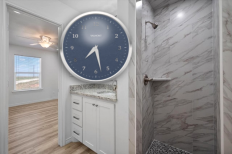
7:28
